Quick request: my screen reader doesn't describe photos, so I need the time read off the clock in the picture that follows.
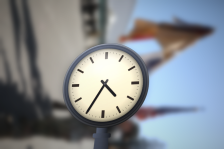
4:35
